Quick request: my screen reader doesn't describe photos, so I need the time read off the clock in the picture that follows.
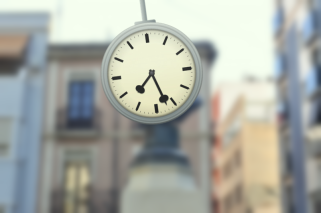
7:27
